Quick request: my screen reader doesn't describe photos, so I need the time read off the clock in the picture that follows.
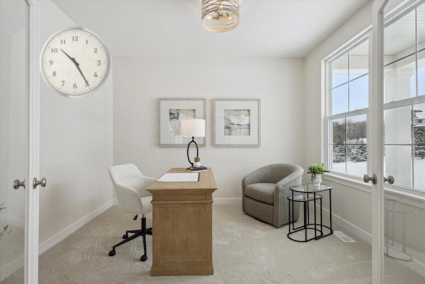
10:25
